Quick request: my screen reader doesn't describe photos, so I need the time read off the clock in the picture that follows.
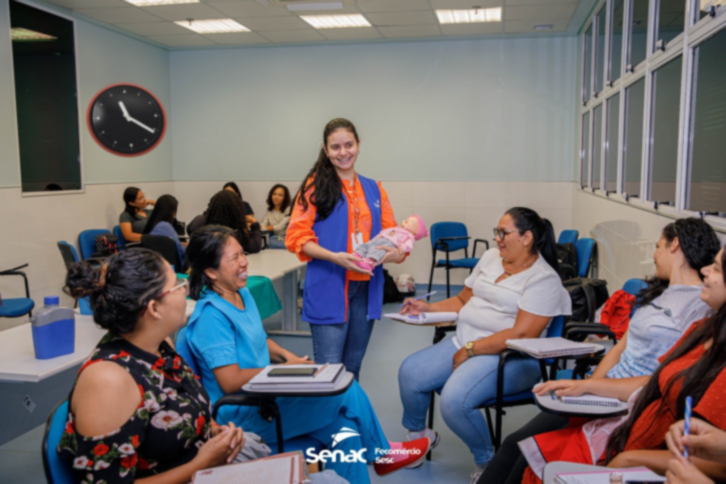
11:21
